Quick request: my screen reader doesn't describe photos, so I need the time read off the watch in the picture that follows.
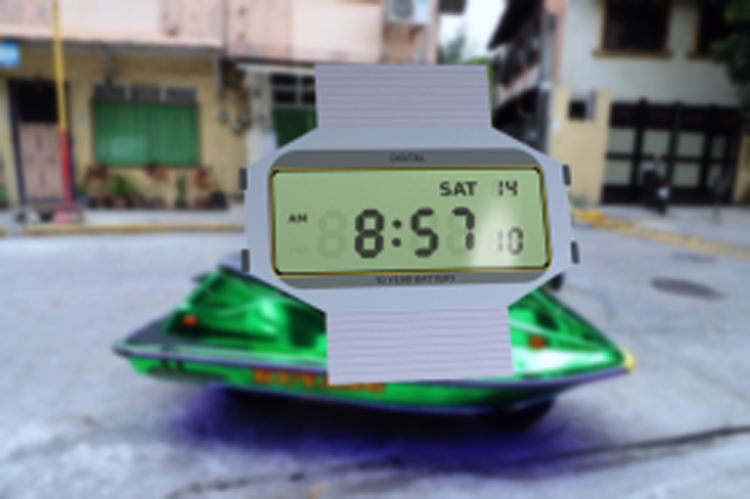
8:57:10
